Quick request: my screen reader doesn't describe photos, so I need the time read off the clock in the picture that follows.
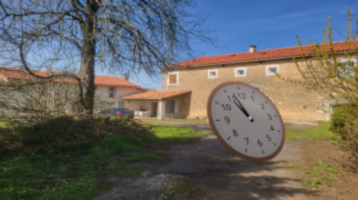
10:57
